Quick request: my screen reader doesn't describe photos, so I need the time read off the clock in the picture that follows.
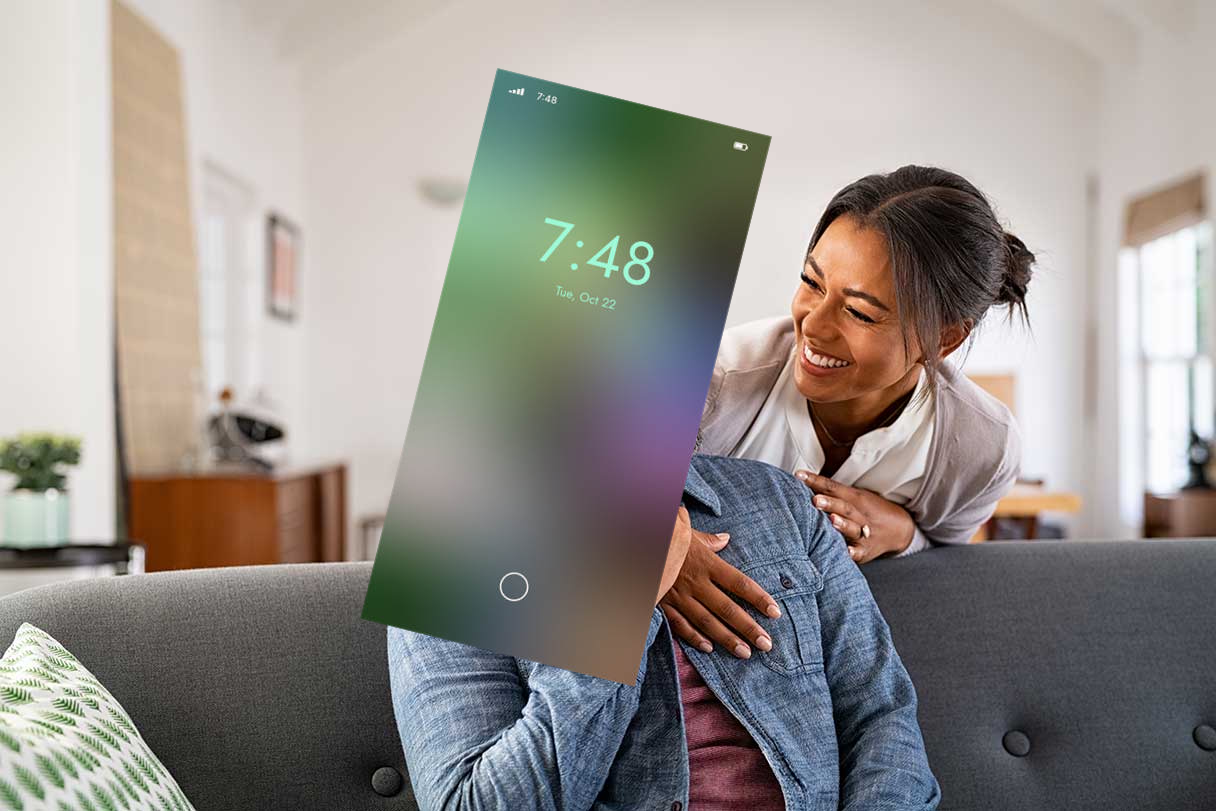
7:48
